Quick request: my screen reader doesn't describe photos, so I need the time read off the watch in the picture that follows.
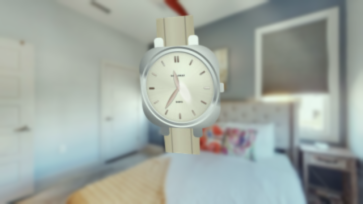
11:36
